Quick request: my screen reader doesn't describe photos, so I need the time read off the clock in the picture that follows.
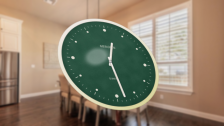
12:28
